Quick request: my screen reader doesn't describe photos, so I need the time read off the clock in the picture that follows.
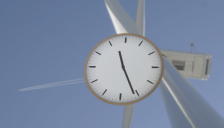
11:26
